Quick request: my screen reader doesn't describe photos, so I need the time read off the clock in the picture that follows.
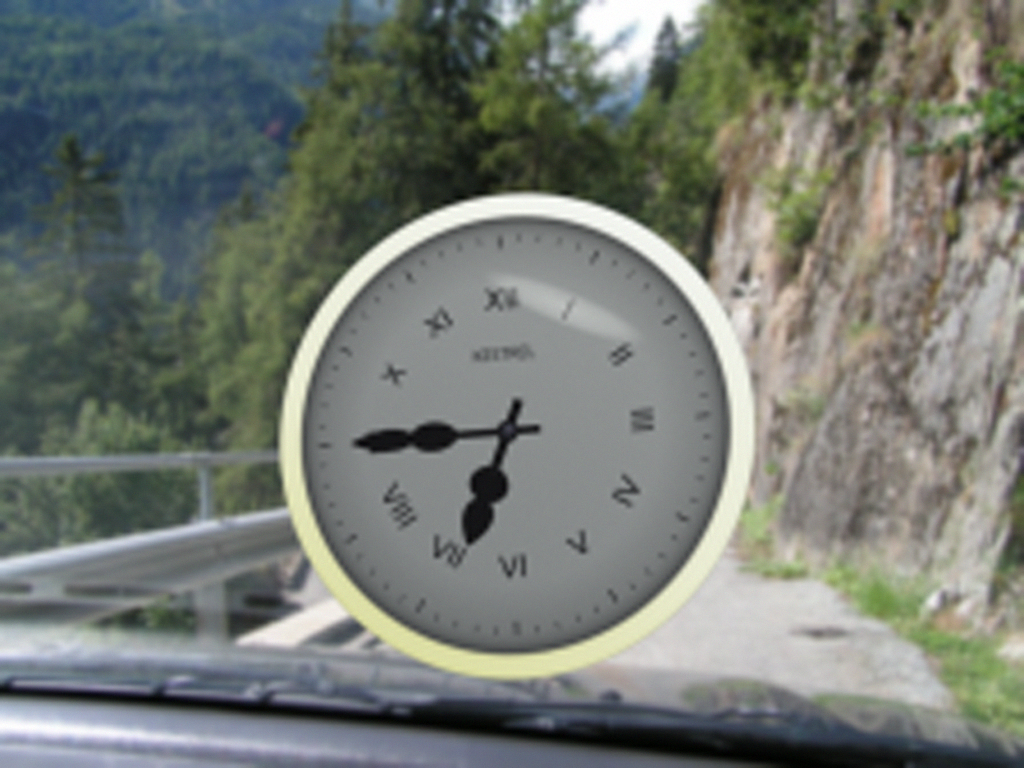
6:45
